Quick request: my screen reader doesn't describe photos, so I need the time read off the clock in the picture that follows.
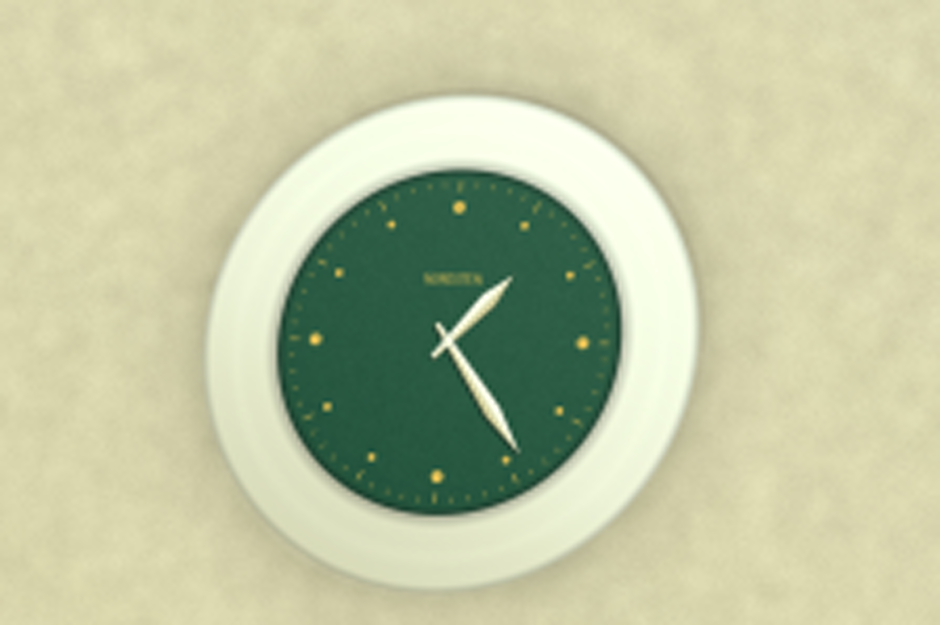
1:24
